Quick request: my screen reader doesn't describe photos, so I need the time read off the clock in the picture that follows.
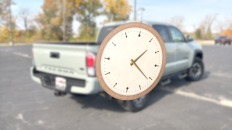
1:21
